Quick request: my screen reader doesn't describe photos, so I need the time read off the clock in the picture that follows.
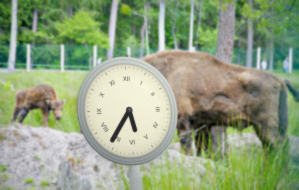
5:36
